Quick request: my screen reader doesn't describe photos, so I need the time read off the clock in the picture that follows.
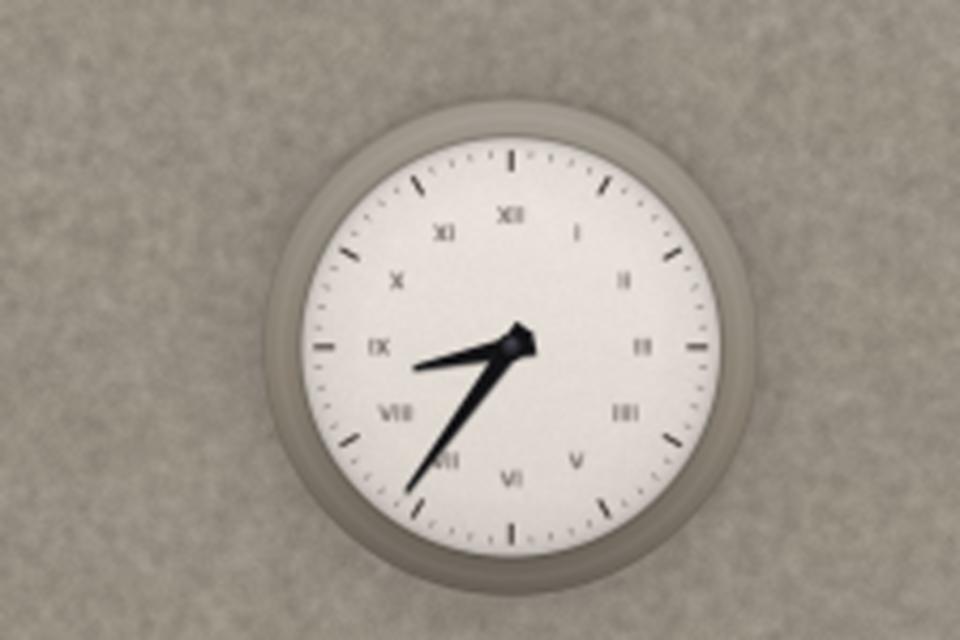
8:36
